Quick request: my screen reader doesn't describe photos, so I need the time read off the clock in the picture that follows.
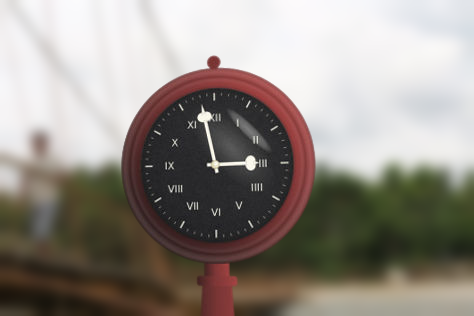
2:58
